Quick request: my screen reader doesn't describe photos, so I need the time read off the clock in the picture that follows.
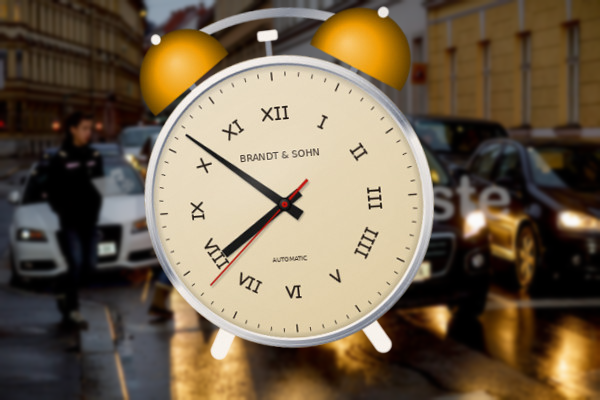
7:51:38
